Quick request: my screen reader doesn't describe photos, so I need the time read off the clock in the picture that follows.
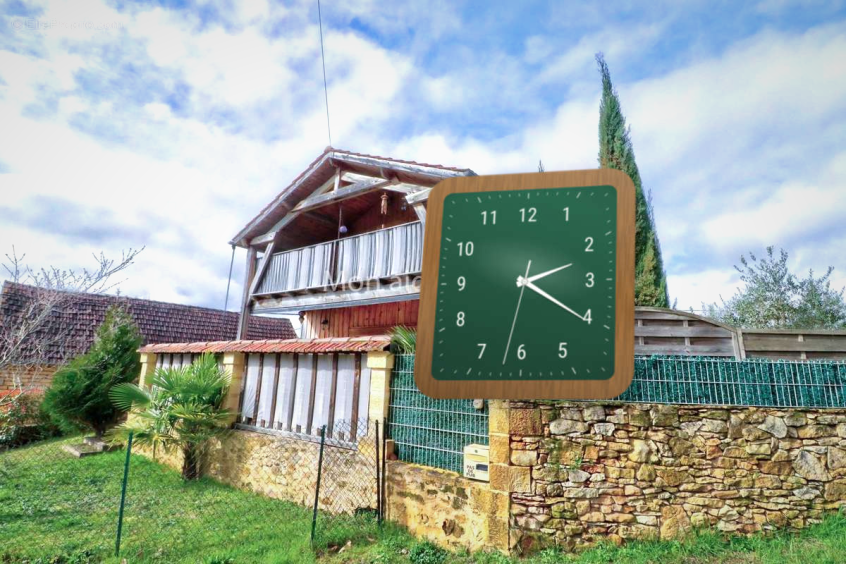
2:20:32
